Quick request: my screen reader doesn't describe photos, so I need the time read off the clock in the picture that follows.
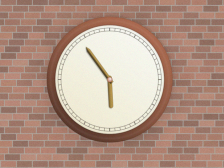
5:54
